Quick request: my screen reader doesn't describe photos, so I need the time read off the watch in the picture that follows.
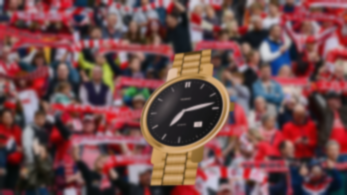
7:13
